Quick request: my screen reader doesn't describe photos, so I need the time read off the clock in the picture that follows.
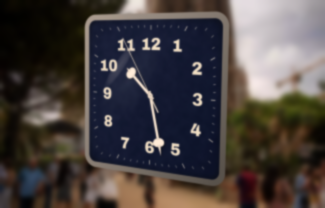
10:27:55
